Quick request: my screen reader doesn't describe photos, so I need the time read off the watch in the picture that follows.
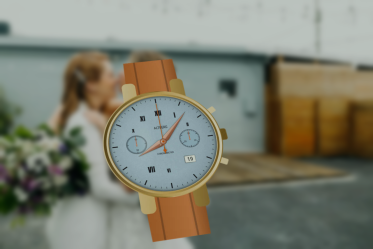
8:07
